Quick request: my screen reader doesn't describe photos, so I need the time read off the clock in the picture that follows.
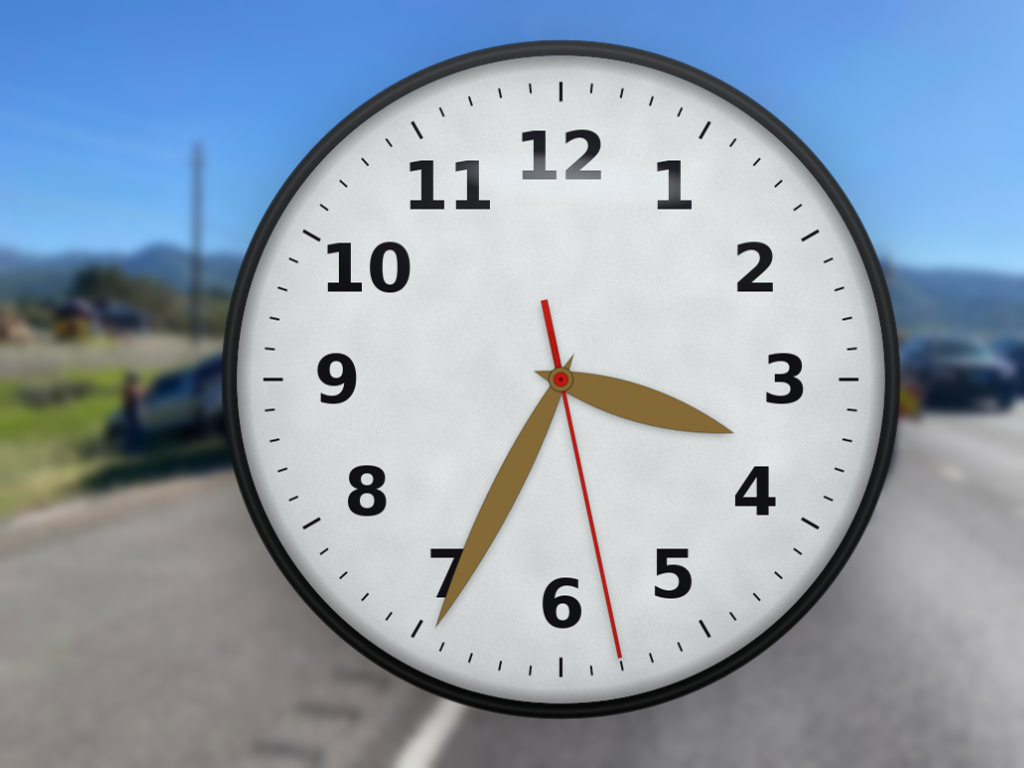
3:34:28
